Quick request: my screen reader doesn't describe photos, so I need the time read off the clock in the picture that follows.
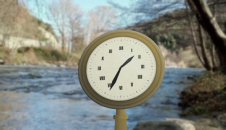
1:34
